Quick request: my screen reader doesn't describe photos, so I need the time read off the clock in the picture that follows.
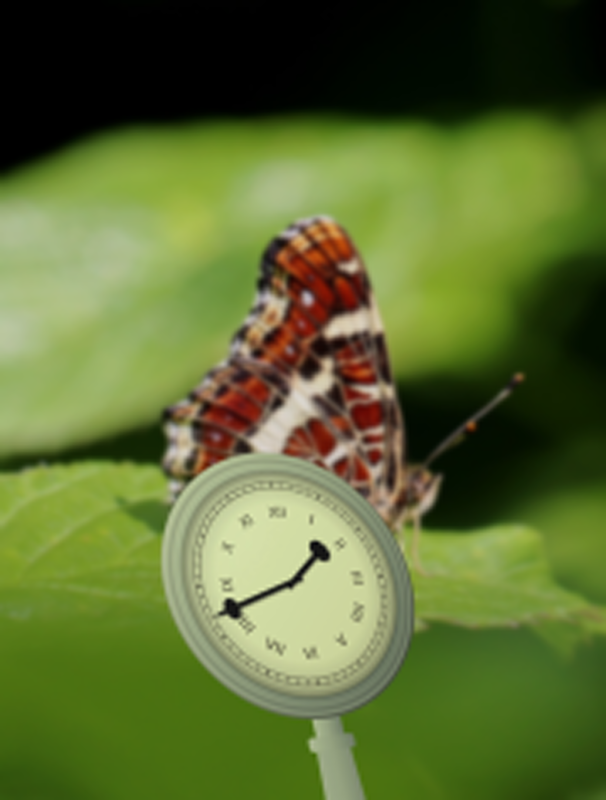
1:42
